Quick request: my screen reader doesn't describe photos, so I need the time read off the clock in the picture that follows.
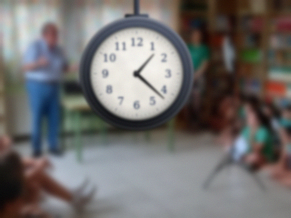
1:22
